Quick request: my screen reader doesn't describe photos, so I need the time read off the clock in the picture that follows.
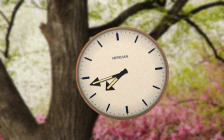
7:43
